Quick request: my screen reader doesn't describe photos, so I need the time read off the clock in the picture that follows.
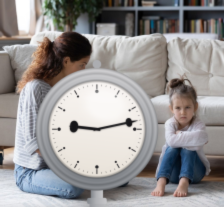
9:13
